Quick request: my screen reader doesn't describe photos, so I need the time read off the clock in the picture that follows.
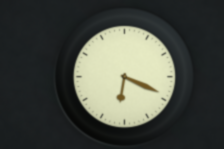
6:19
